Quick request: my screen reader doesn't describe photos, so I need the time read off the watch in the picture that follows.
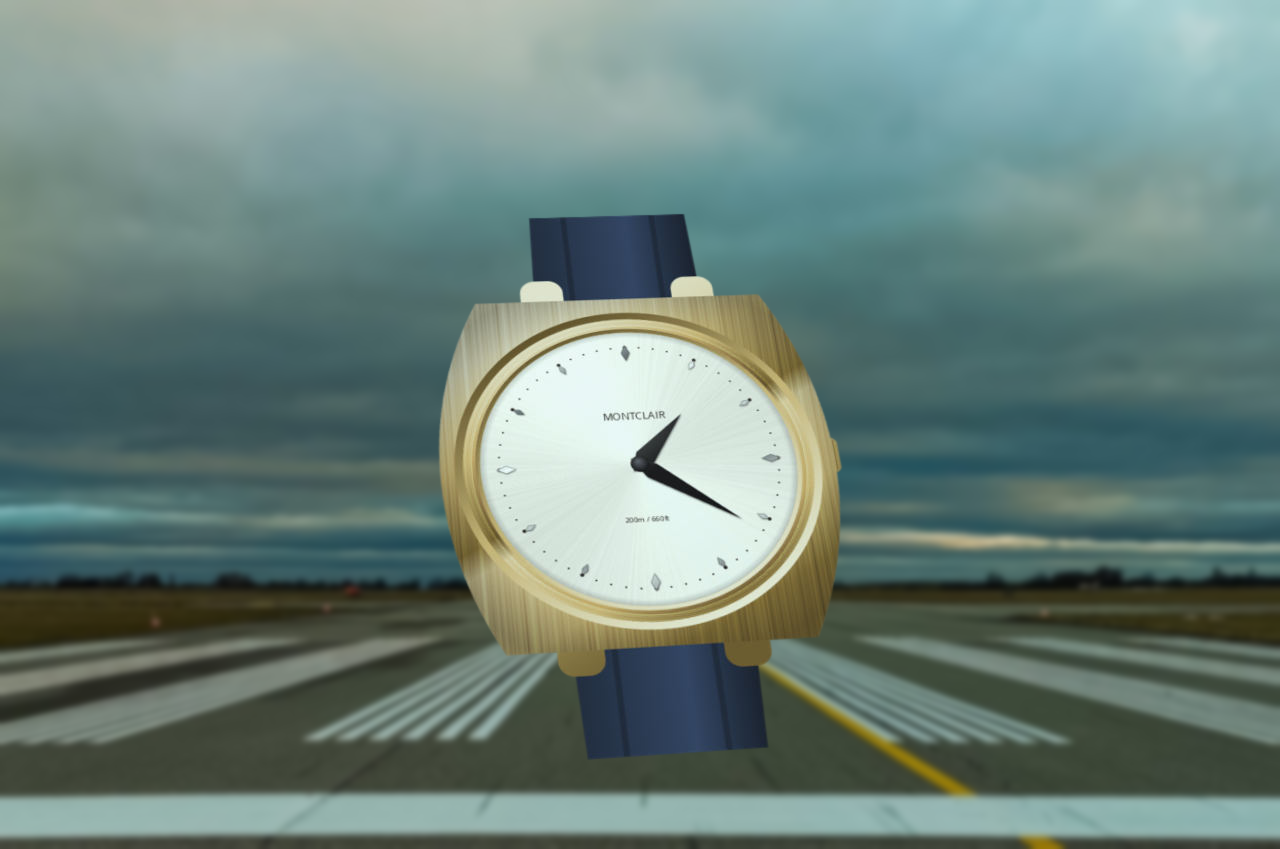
1:21
